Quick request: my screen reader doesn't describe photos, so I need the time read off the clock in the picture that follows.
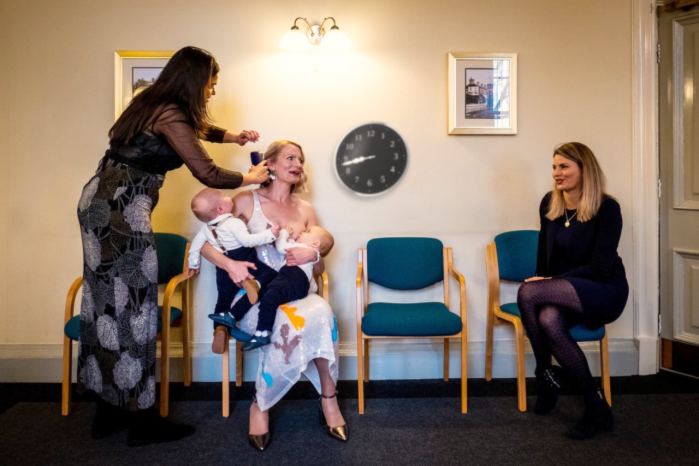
8:43
